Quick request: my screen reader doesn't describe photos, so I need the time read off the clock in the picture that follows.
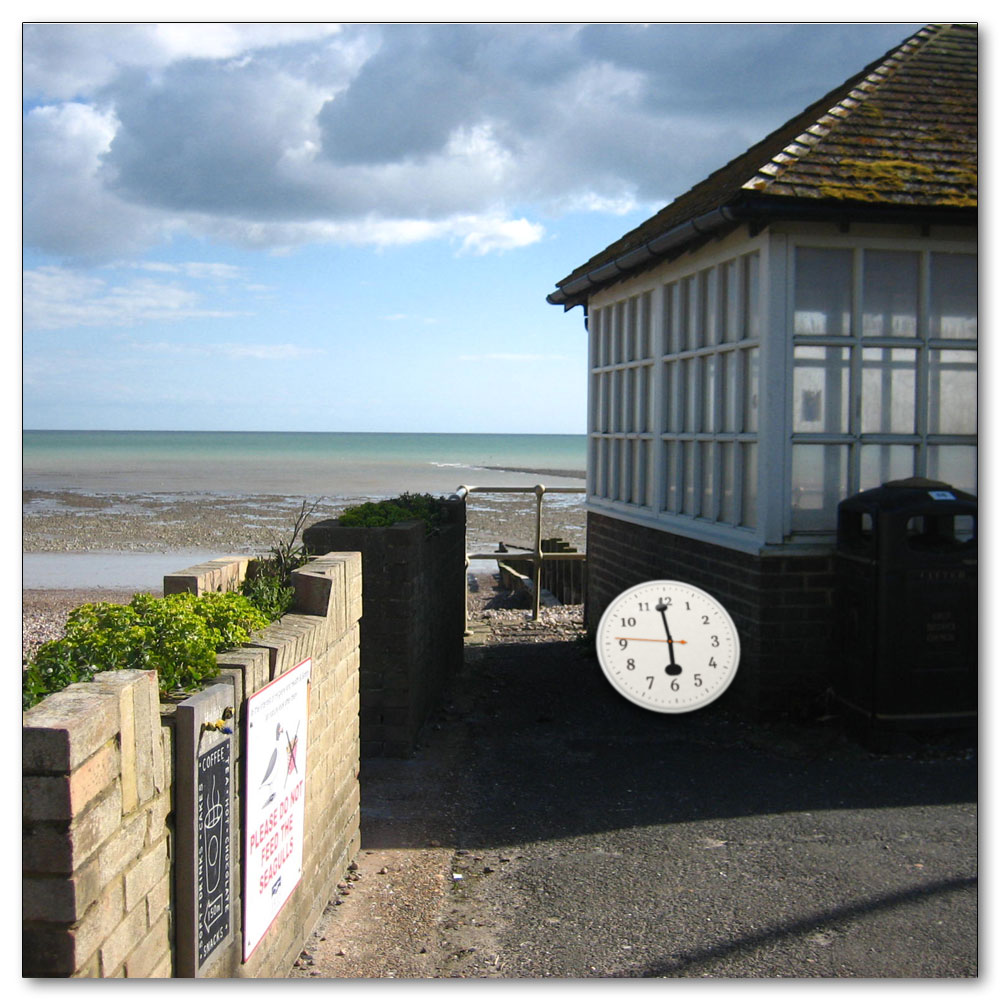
5:58:46
